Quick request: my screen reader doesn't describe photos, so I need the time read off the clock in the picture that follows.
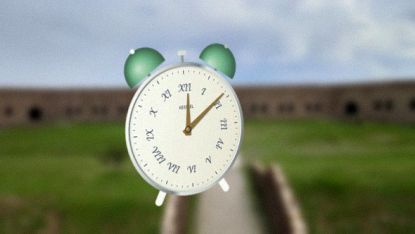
12:09
